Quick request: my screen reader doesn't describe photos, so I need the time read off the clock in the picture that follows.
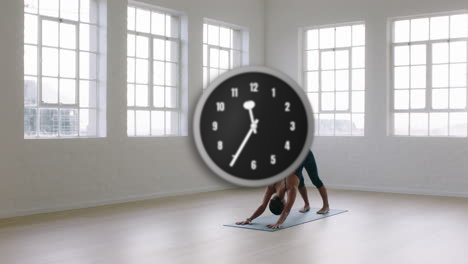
11:35
